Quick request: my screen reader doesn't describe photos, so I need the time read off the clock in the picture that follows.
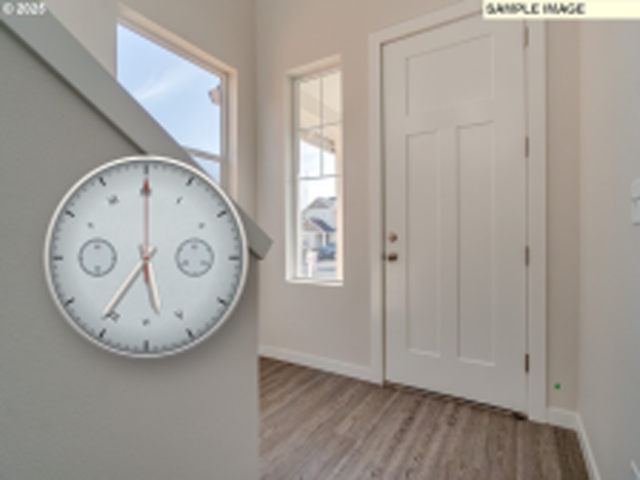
5:36
